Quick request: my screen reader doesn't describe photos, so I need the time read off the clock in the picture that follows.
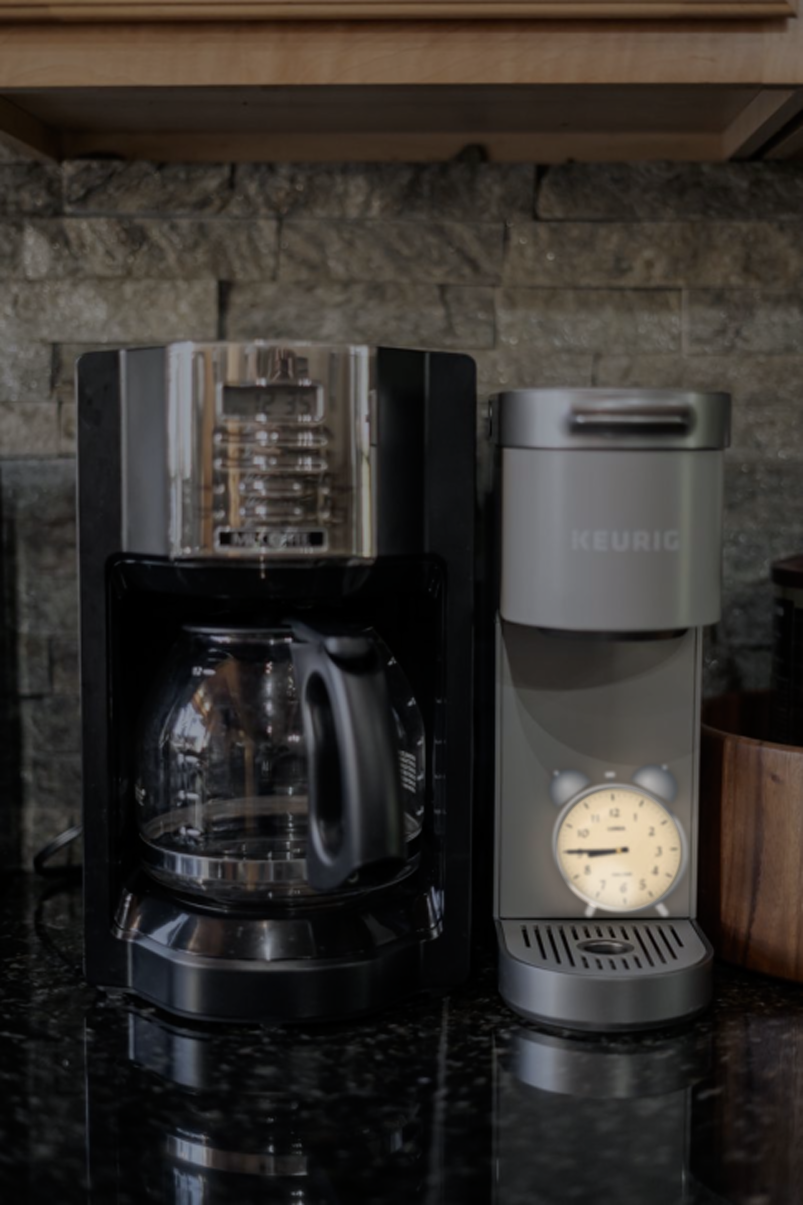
8:45
